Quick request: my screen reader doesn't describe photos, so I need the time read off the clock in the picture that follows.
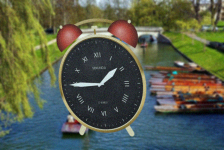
1:45
